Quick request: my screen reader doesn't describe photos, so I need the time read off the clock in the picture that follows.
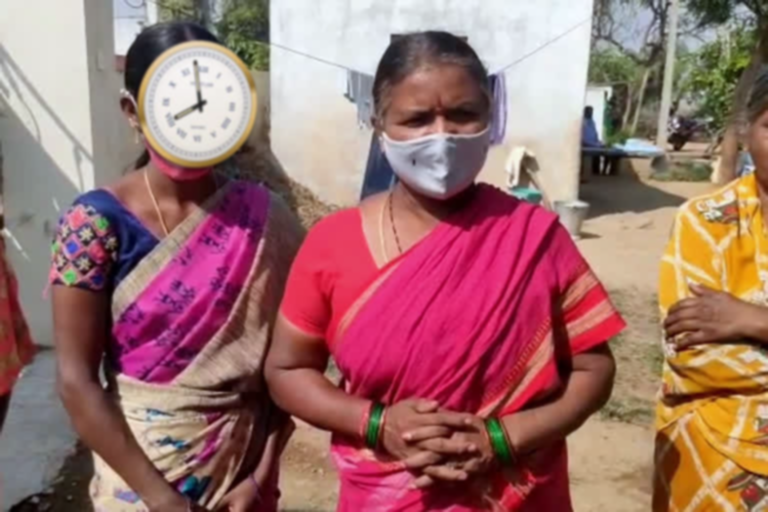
7:58
